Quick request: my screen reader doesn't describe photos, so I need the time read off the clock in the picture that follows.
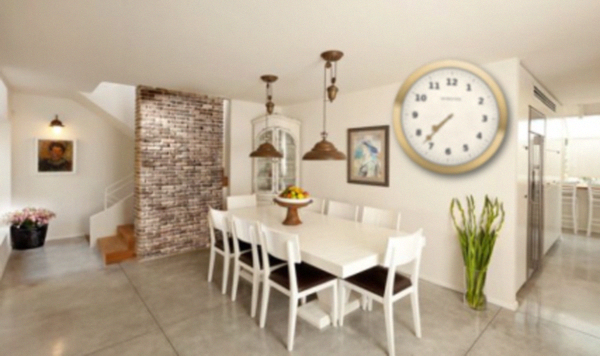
7:37
